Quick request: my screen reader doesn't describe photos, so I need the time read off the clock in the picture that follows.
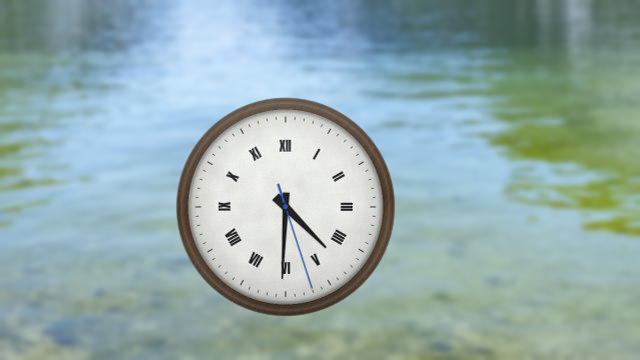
4:30:27
